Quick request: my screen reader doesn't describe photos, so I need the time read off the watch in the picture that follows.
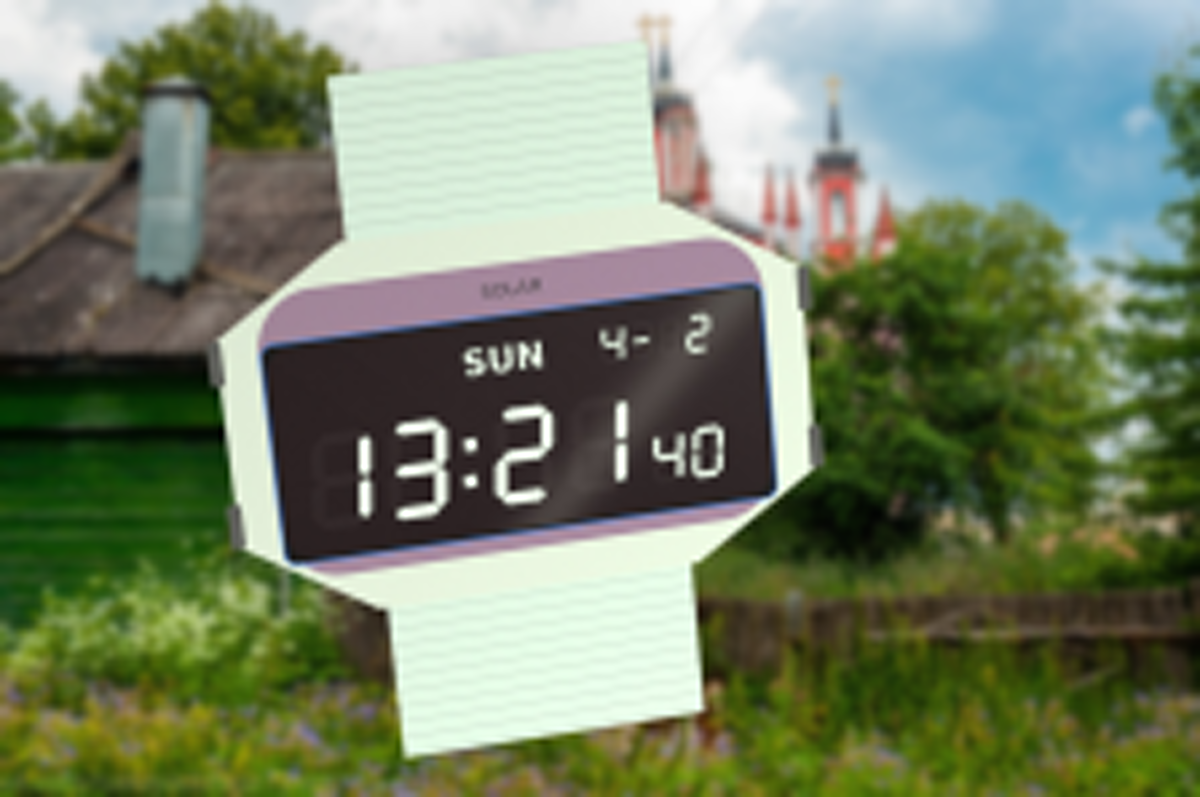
13:21:40
